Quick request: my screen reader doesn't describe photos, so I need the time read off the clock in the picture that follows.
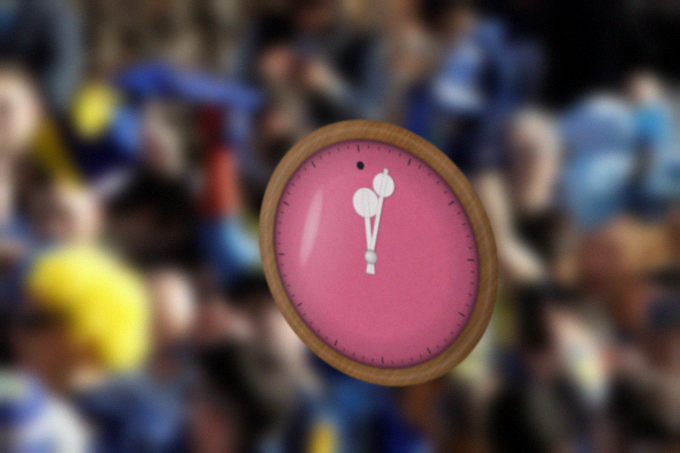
12:03
